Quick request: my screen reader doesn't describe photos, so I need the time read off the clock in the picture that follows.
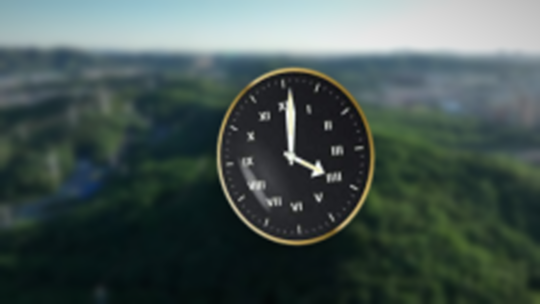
4:01
